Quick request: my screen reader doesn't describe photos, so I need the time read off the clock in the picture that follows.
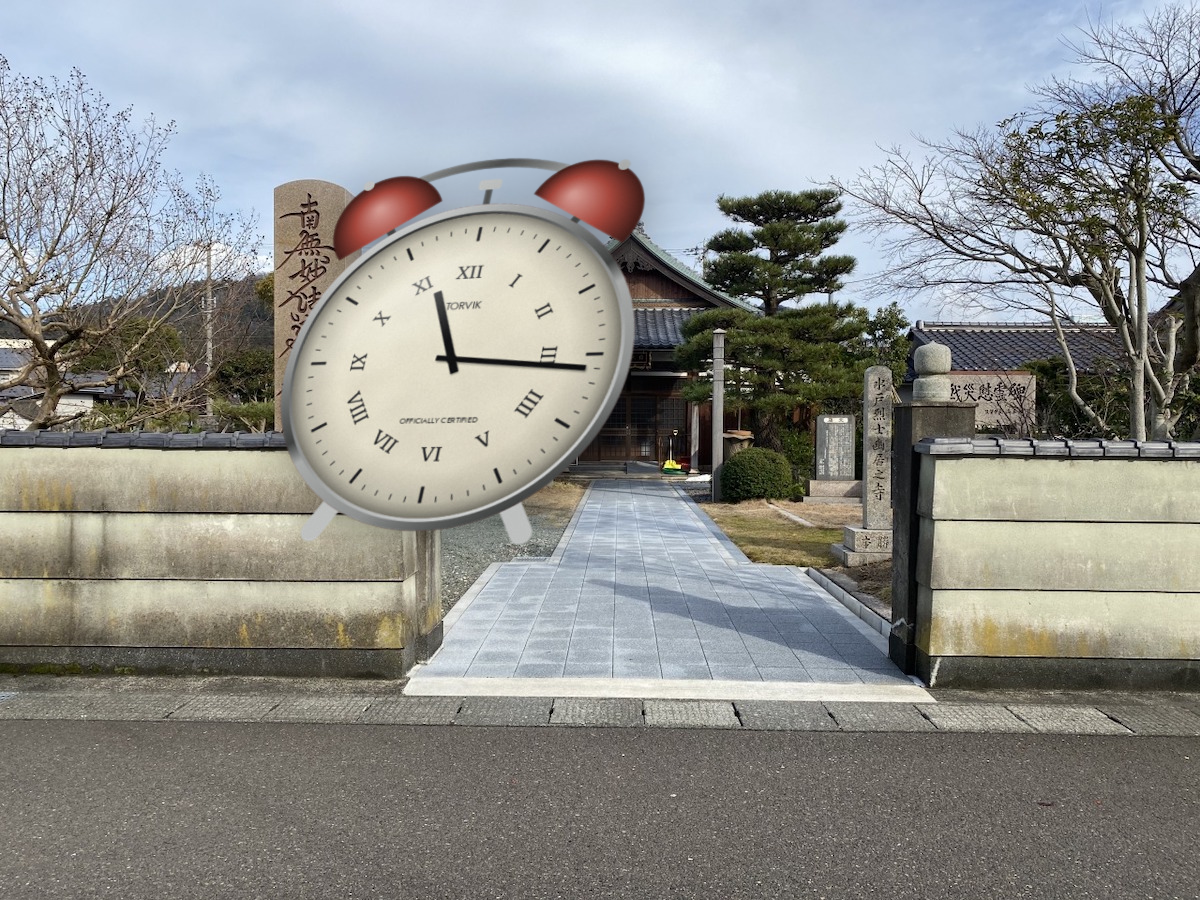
11:16
